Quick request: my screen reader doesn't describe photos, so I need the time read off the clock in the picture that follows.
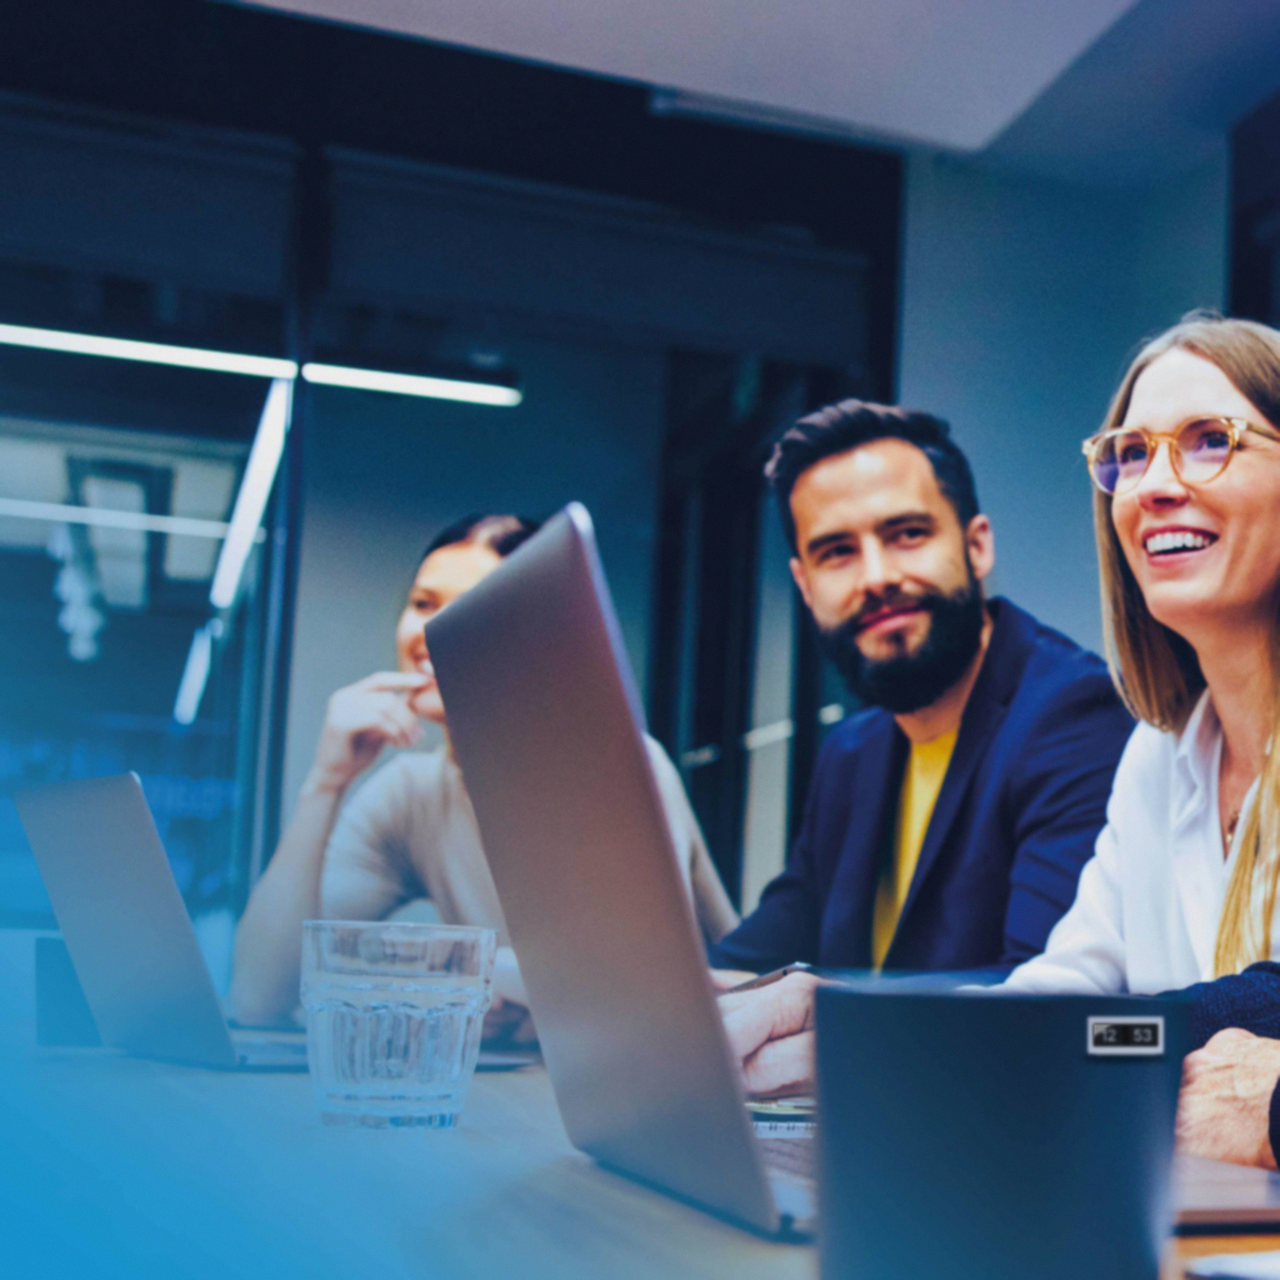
12:53
